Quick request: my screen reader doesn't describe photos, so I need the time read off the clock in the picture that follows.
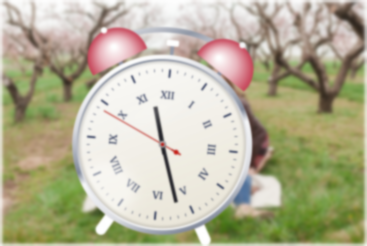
11:26:49
